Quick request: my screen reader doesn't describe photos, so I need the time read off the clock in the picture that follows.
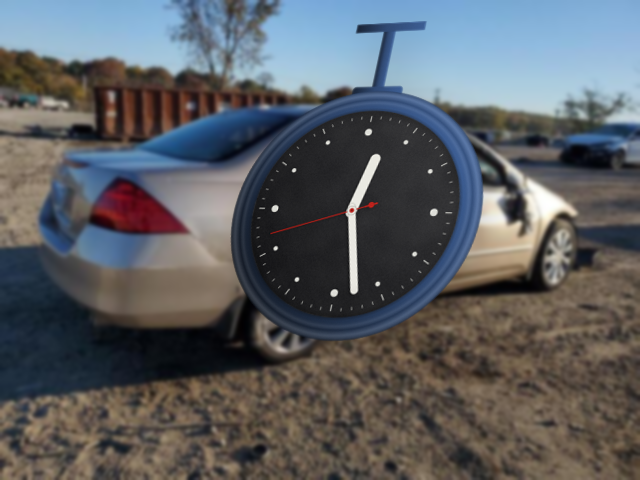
12:27:42
